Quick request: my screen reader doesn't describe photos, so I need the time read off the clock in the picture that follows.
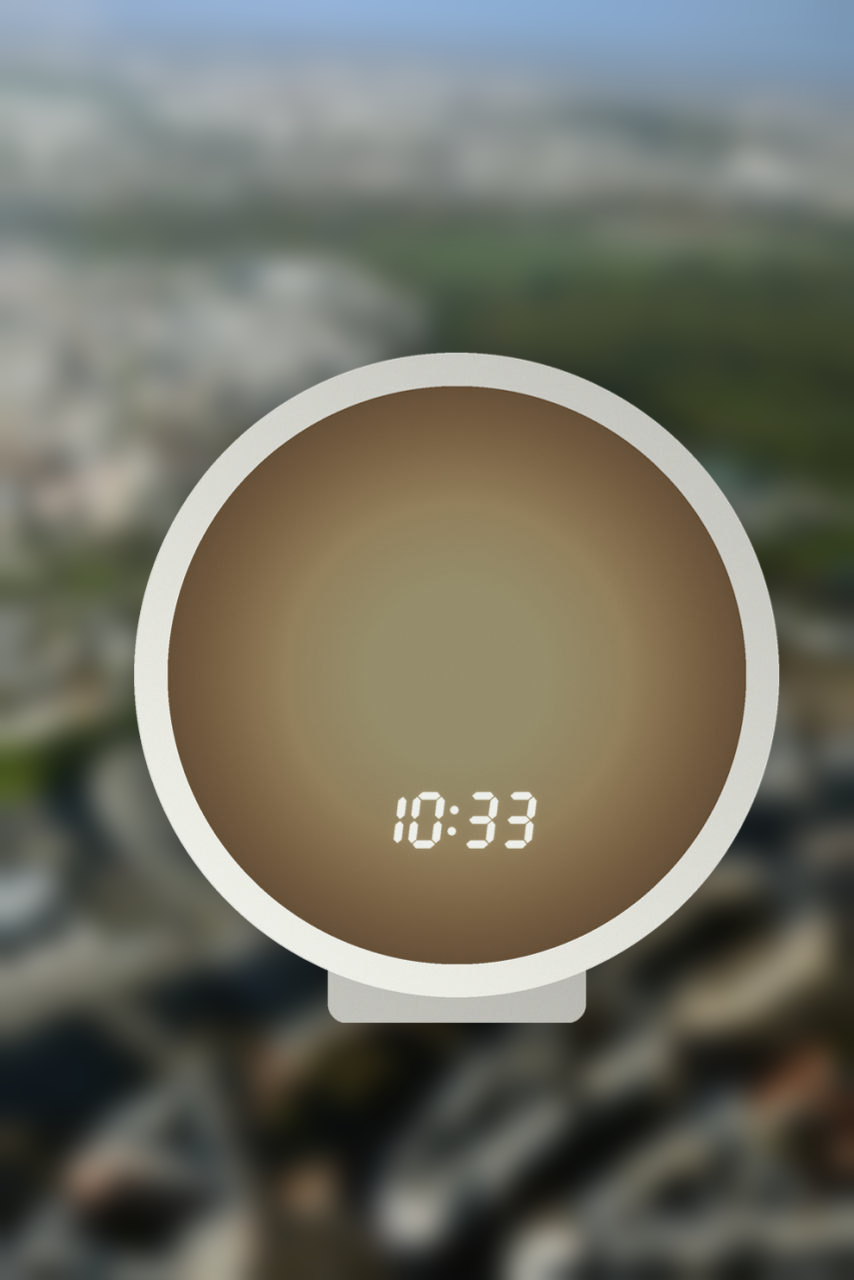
10:33
